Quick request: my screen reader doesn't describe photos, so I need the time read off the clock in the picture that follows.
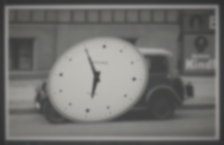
5:55
